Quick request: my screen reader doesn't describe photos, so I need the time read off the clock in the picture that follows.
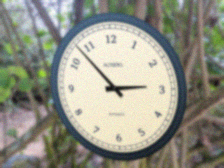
2:53
